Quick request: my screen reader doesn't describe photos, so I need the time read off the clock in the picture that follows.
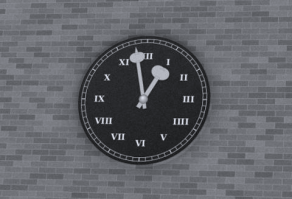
12:58
